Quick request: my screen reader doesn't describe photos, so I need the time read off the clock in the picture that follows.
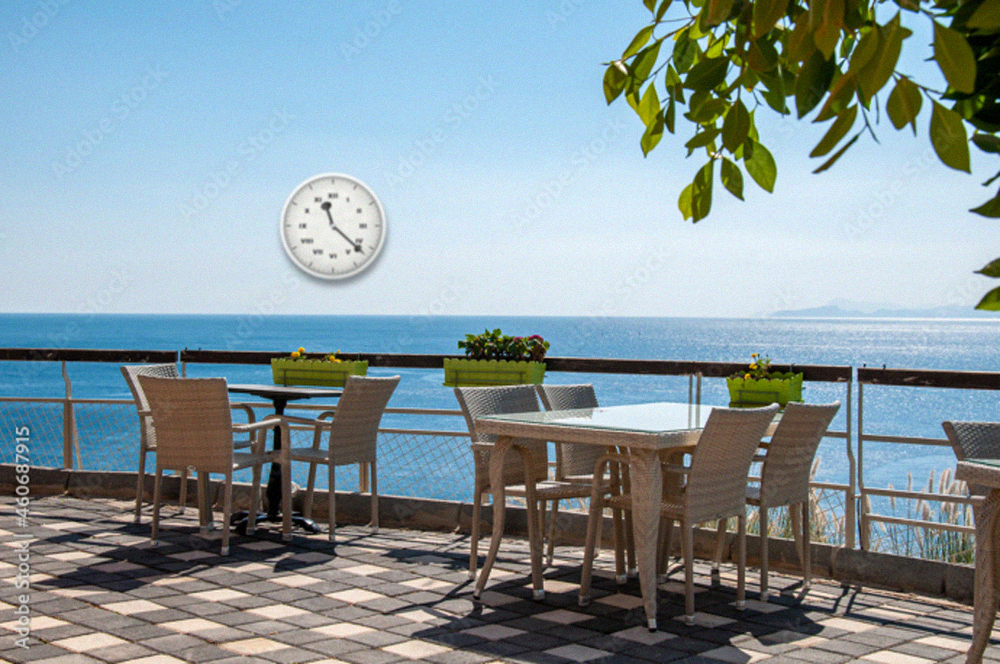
11:22
